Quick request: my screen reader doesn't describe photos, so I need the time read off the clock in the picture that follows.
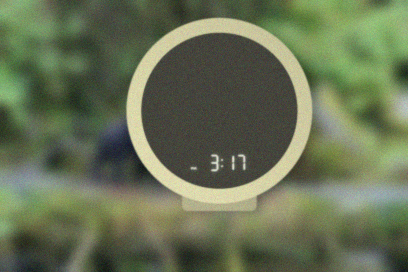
3:17
